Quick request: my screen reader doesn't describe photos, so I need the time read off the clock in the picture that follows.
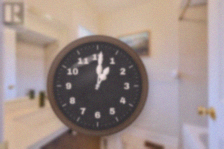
1:01
